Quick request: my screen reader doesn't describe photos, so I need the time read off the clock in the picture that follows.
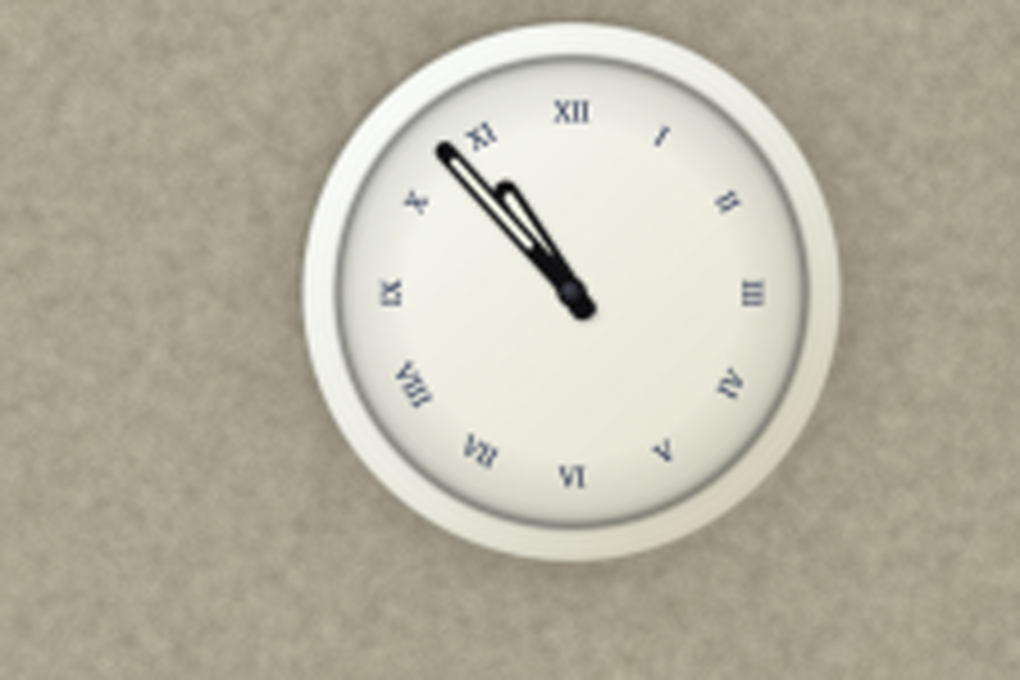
10:53
